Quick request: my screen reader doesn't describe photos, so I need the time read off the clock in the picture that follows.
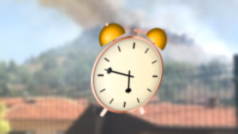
5:47
